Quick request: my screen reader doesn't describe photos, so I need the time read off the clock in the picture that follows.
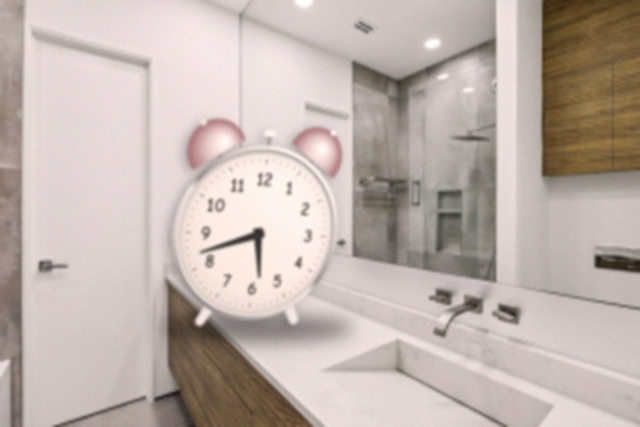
5:42
